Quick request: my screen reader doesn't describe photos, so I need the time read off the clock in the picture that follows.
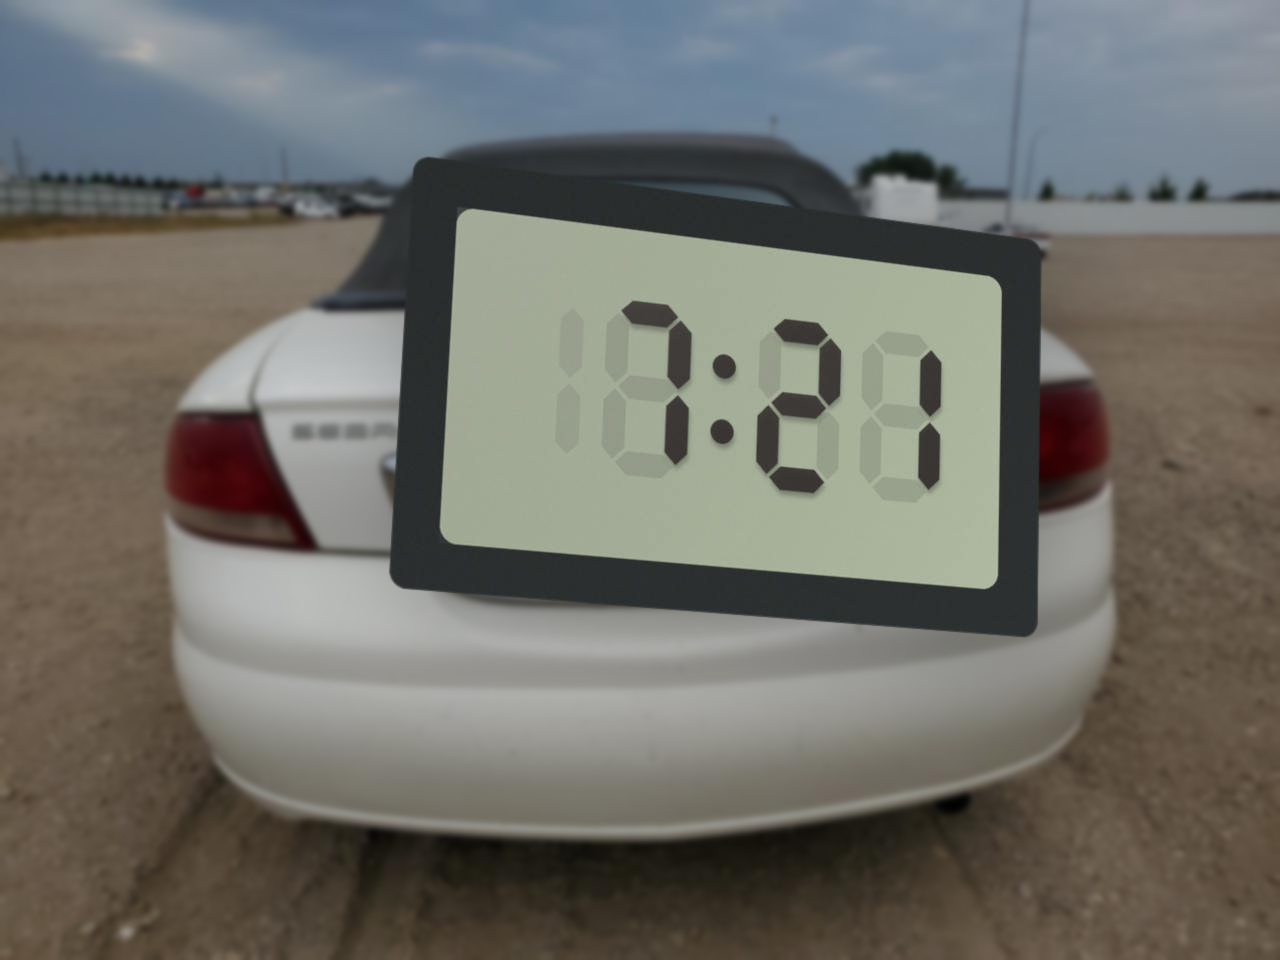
7:21
